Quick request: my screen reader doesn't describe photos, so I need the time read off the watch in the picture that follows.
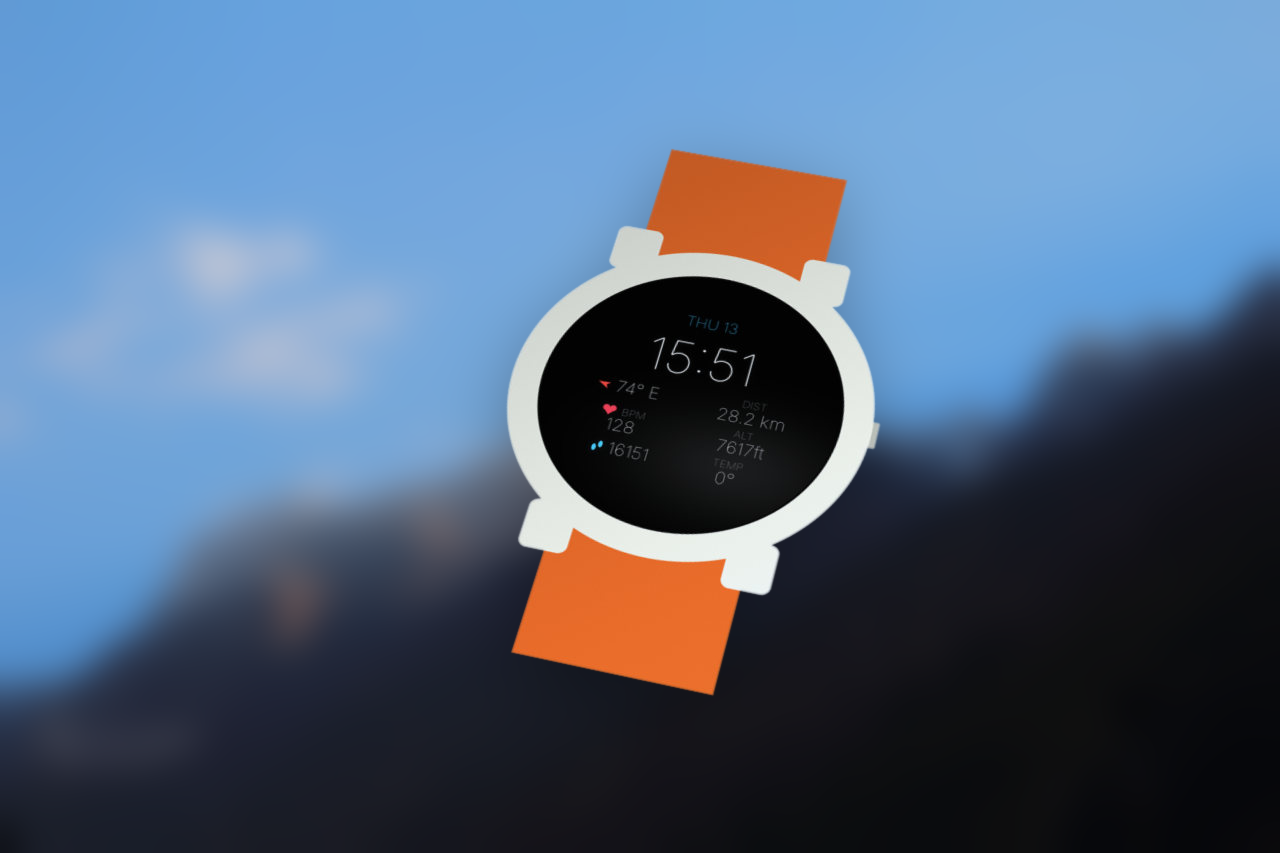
15:51
